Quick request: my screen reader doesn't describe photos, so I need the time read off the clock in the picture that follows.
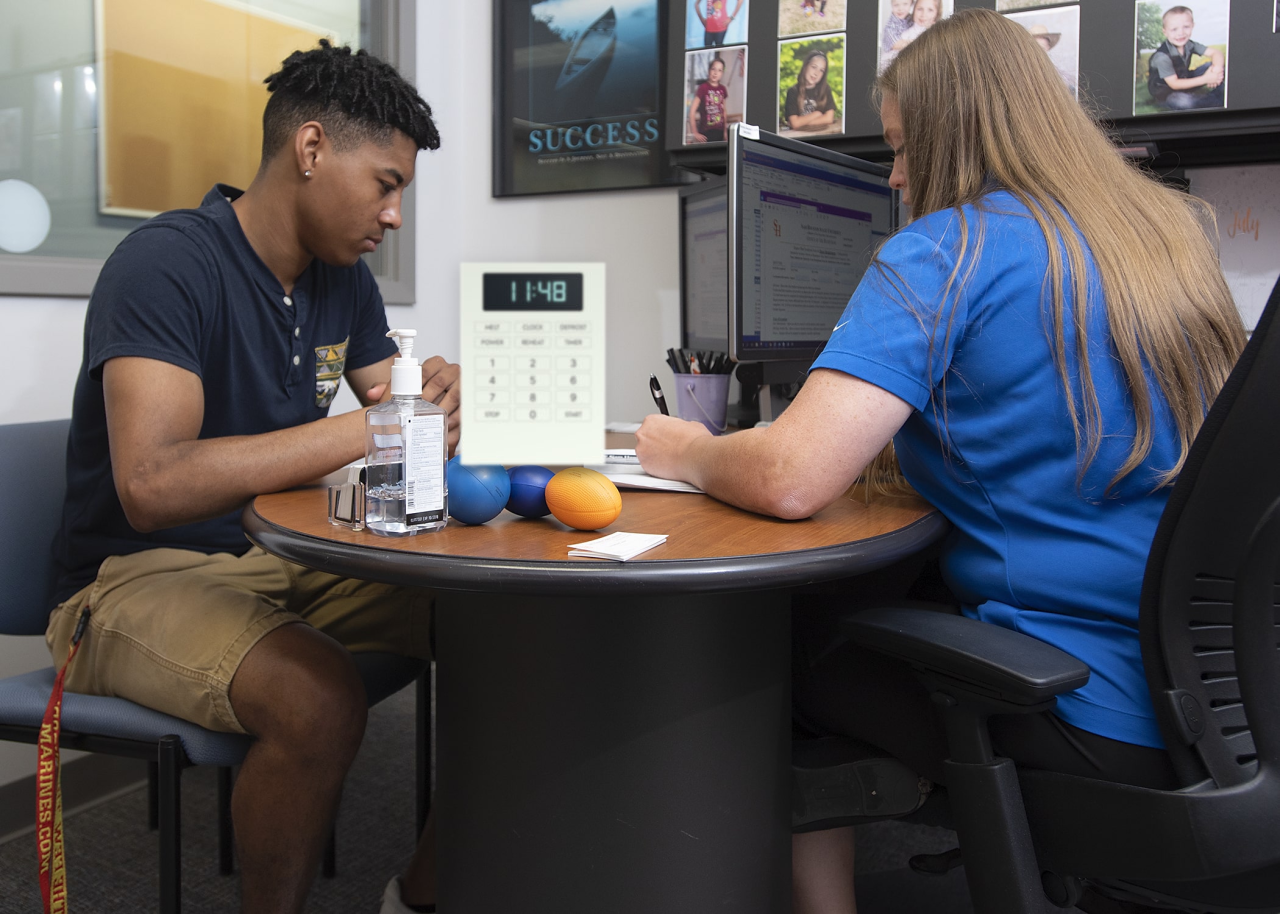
11:48
